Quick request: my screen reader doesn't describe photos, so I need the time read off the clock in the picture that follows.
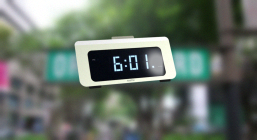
6:01
